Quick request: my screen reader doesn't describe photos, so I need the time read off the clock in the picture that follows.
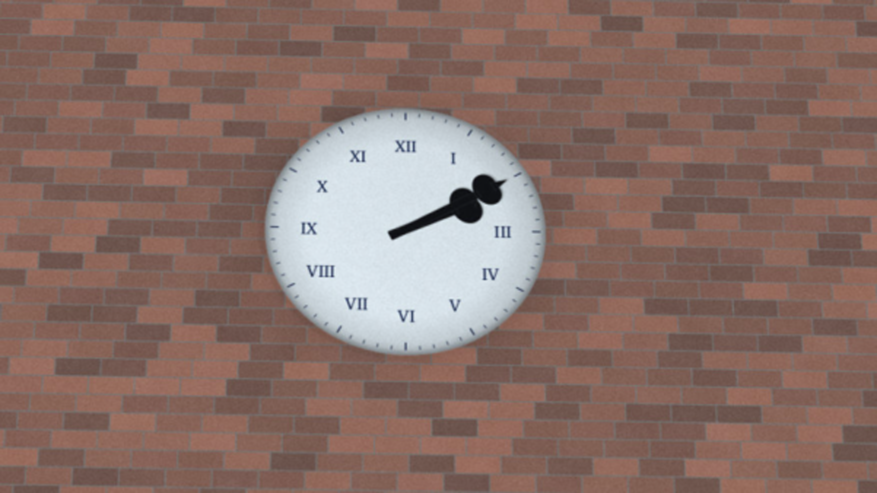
2:10
